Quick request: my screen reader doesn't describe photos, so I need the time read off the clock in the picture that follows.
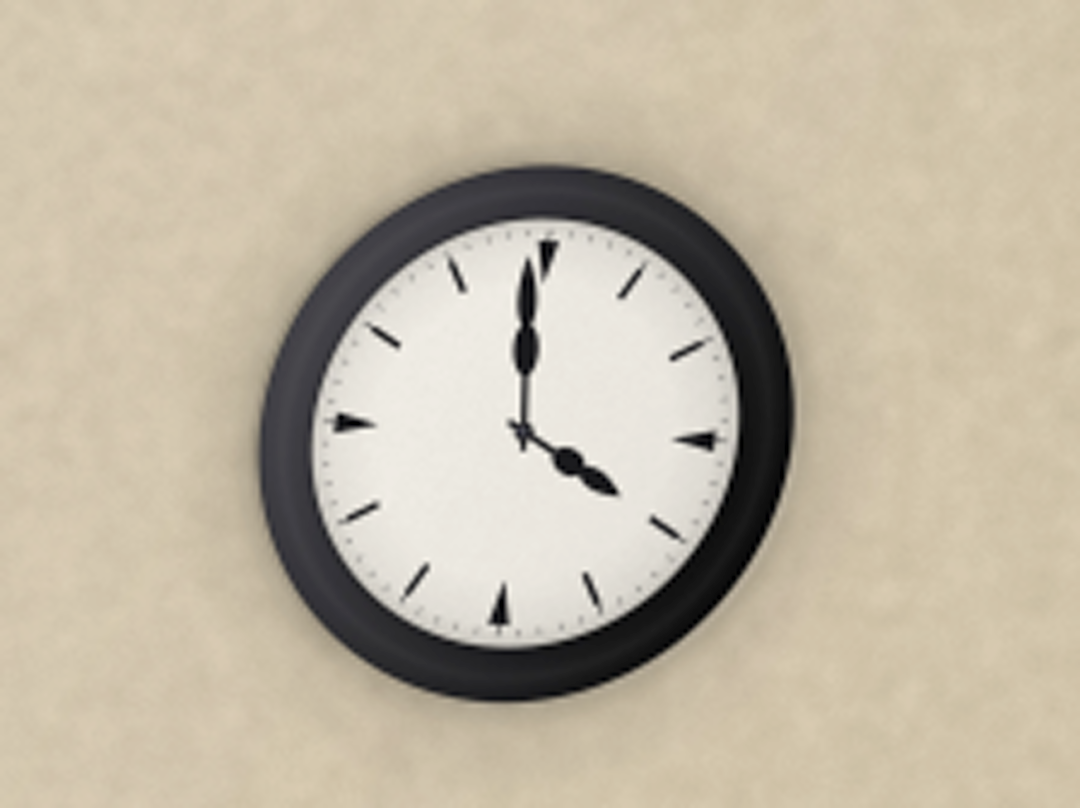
3:59
